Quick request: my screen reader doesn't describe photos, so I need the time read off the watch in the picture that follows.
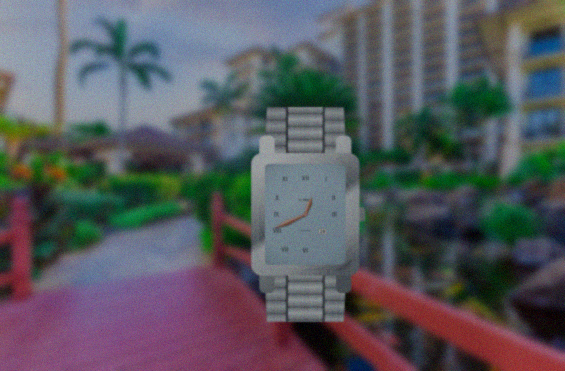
12:41
